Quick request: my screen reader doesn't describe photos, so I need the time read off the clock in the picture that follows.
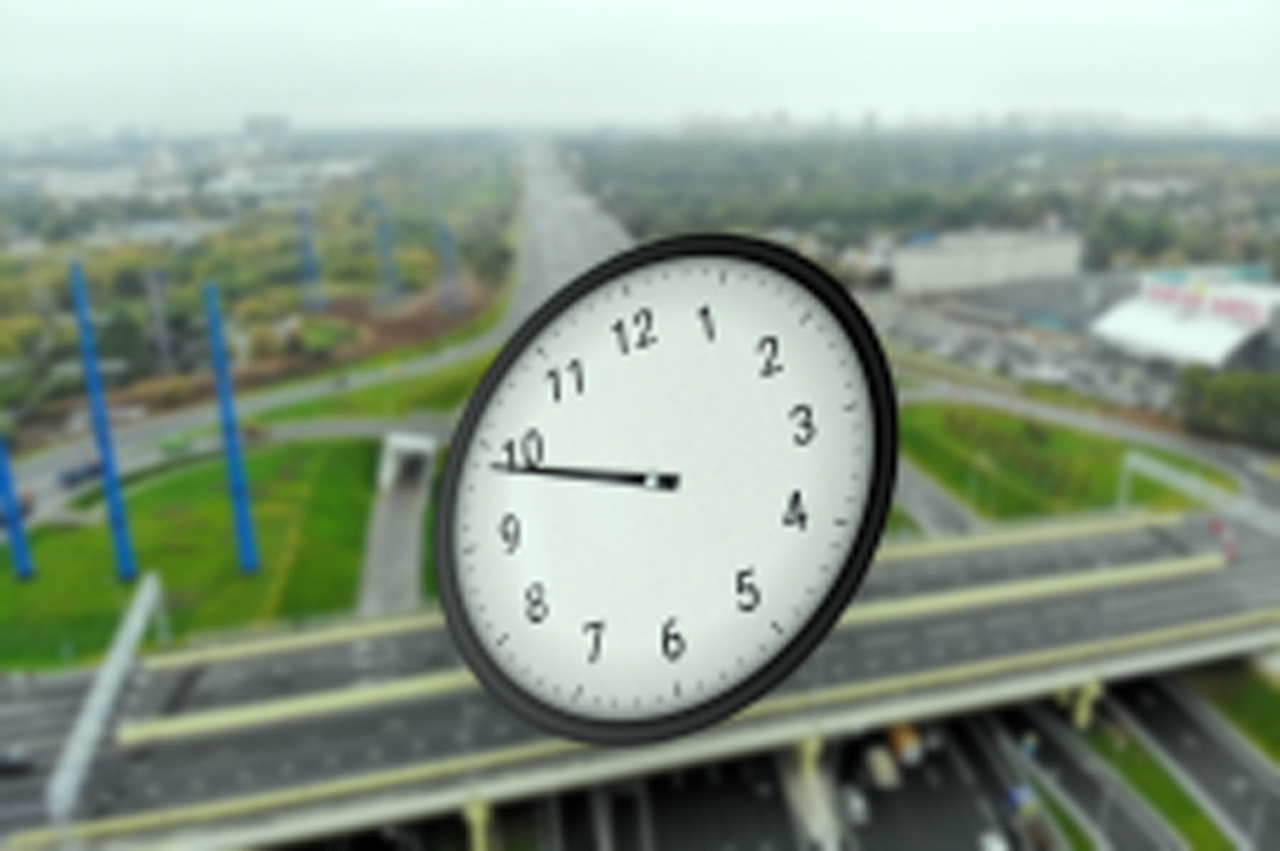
9:49
